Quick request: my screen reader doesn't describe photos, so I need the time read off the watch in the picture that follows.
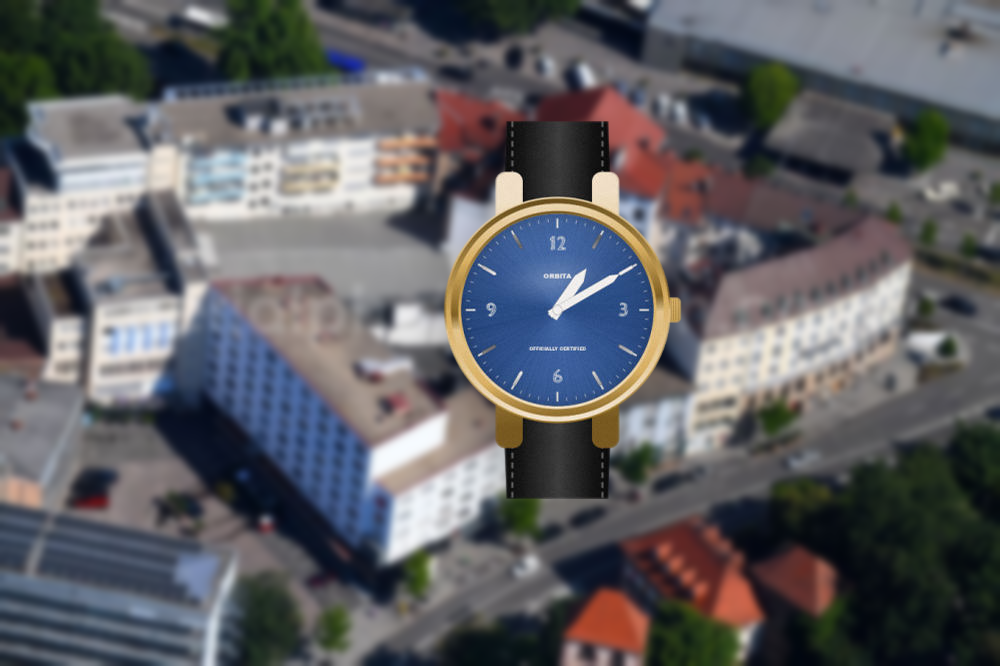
1:10
